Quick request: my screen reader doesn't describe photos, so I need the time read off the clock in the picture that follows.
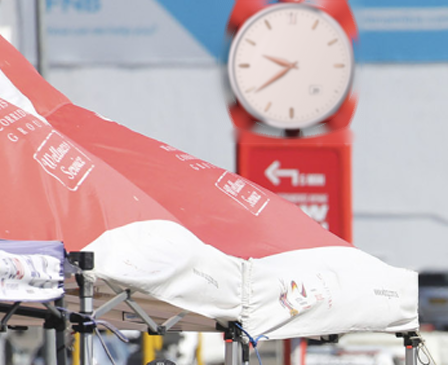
9:39
